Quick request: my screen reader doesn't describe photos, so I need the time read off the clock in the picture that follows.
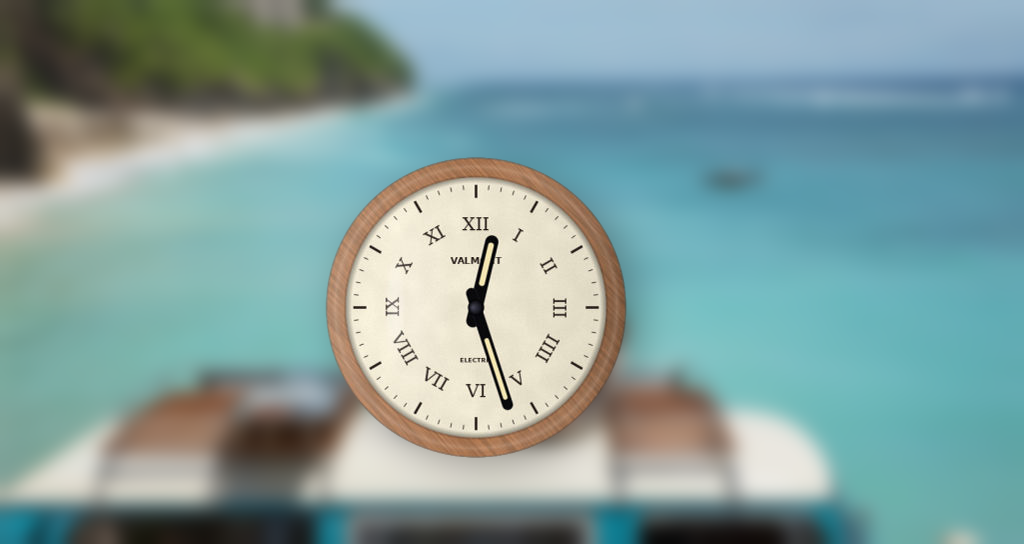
12:27
